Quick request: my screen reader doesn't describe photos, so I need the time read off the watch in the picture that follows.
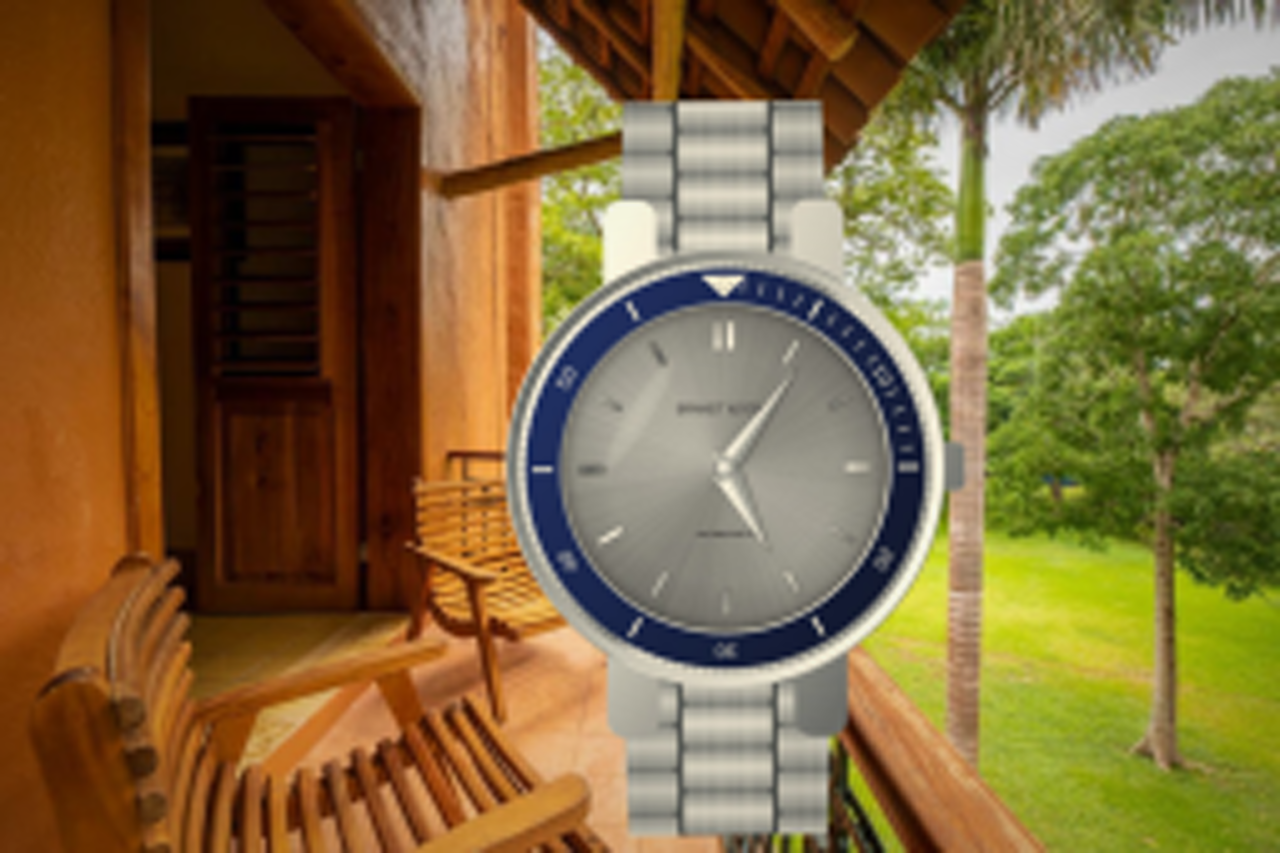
5:06
